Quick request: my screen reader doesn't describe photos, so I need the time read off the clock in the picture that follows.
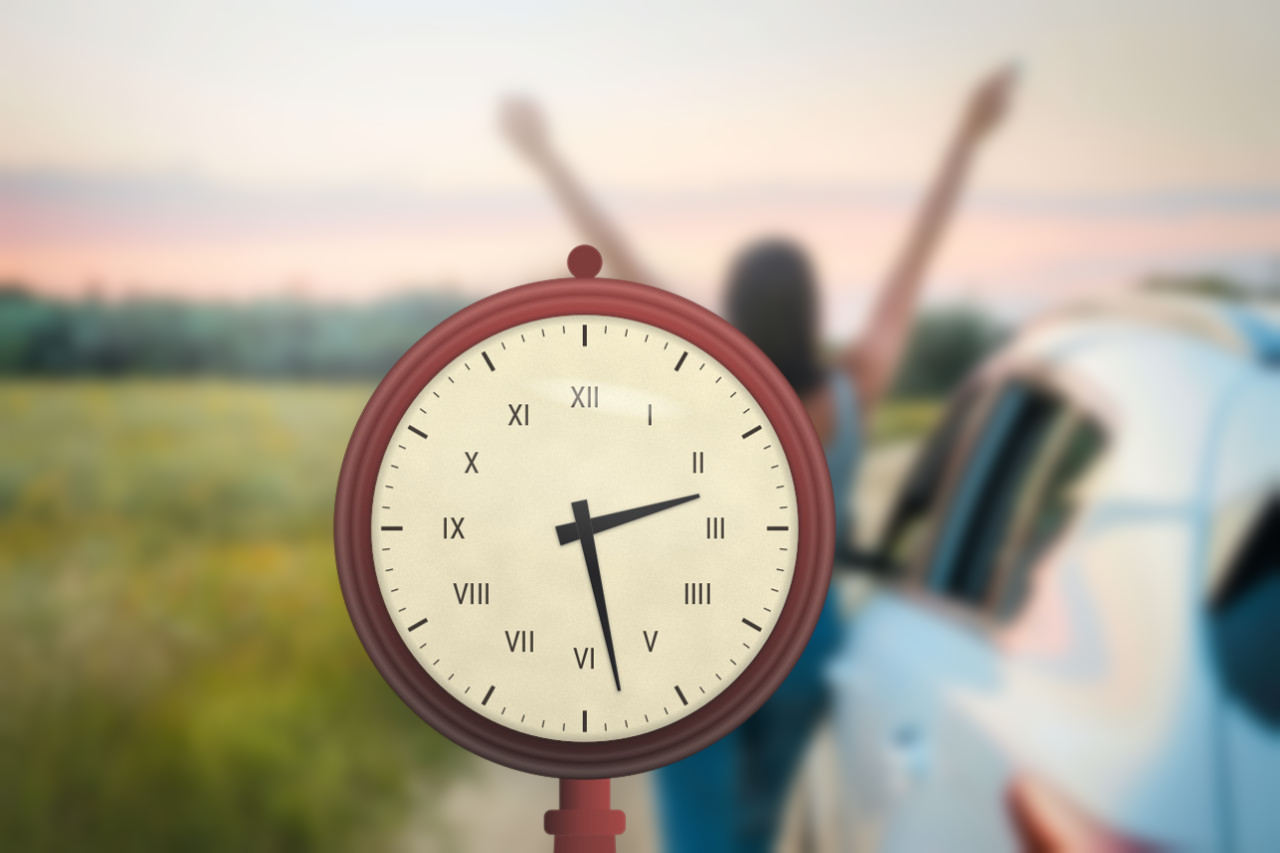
2:28
